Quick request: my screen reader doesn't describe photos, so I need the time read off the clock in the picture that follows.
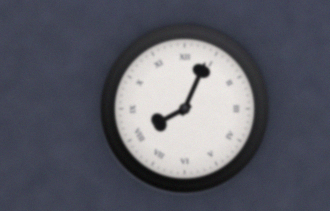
8:04
